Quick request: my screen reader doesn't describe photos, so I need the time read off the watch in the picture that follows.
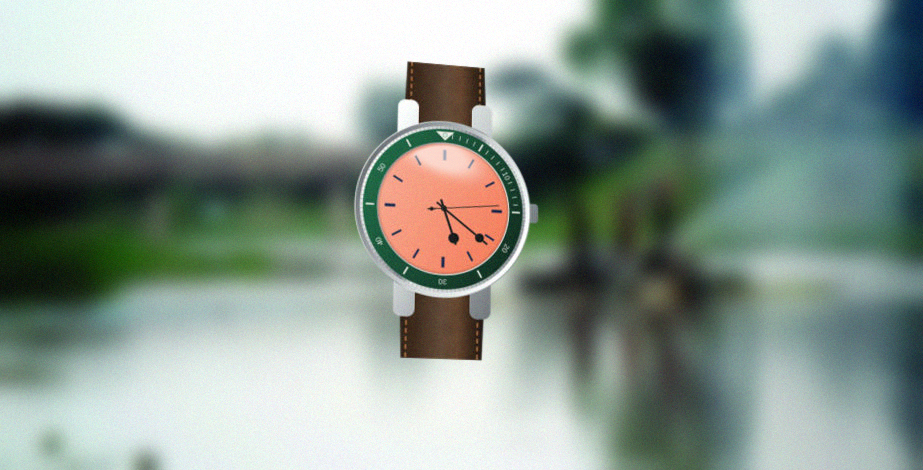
5:21:14
